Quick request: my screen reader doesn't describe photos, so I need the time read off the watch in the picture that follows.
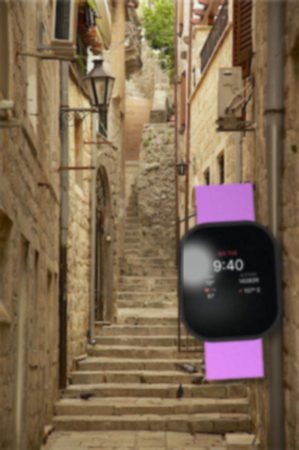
9:40
